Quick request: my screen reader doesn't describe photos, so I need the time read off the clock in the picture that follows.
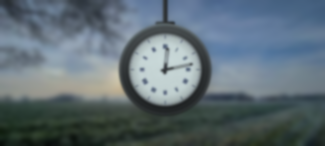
12:13
